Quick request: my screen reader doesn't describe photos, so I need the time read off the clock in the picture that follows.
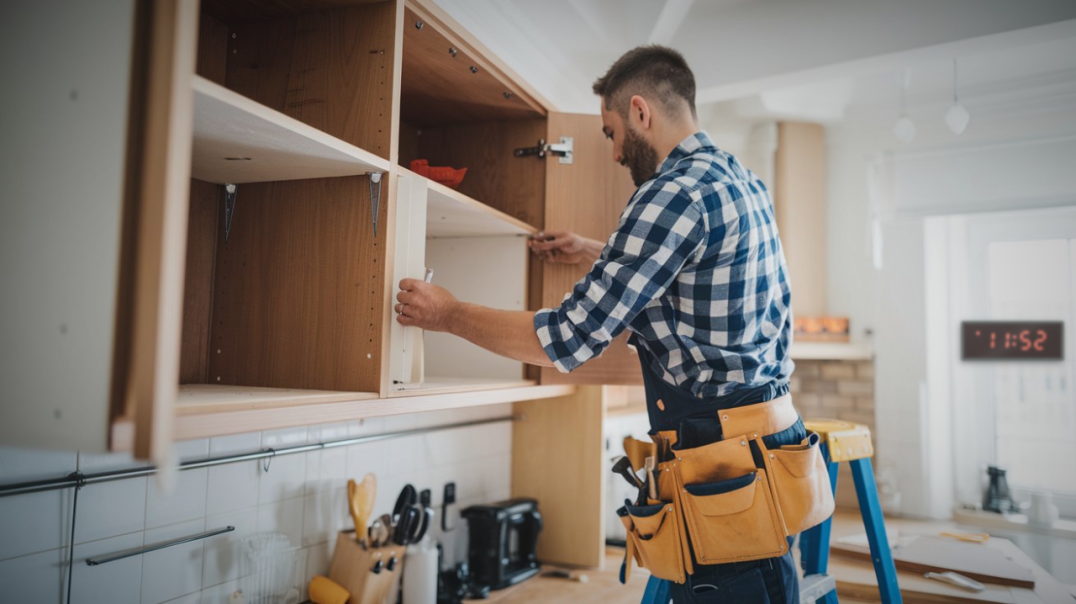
11:52
